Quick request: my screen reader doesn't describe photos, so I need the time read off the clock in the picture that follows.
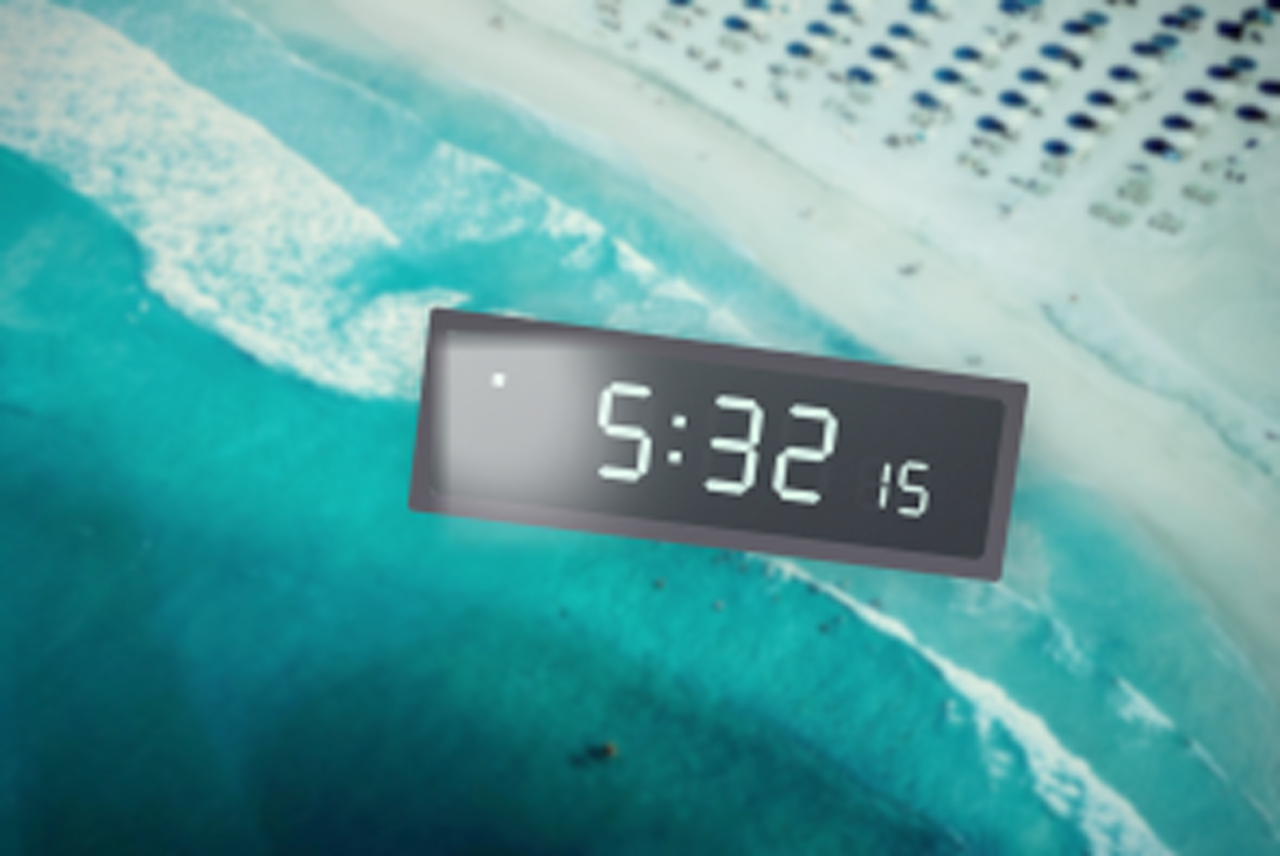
5:32:15
